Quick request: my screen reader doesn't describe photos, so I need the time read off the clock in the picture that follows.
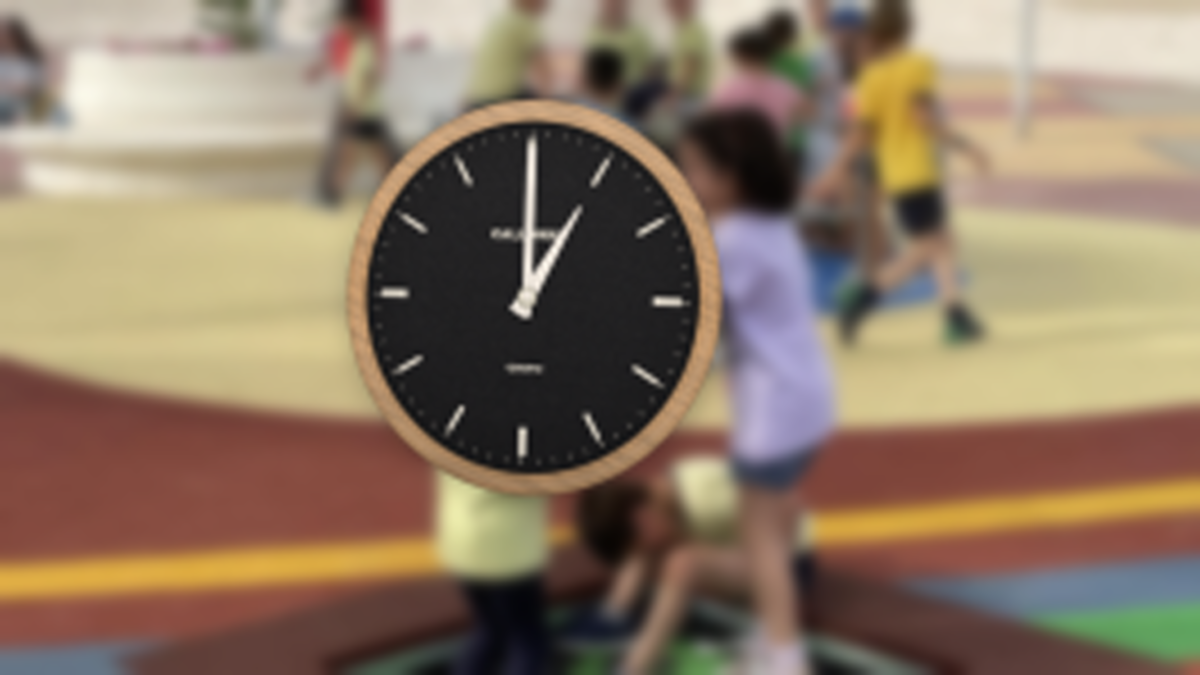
1:00
